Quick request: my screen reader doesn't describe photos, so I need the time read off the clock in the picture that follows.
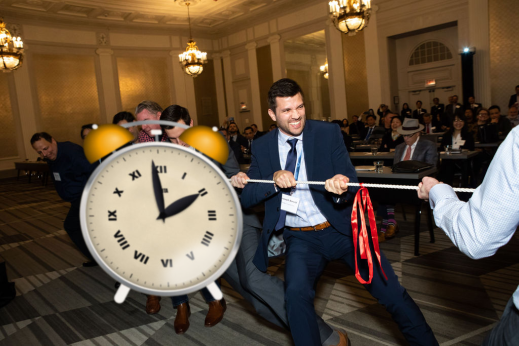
1:59
